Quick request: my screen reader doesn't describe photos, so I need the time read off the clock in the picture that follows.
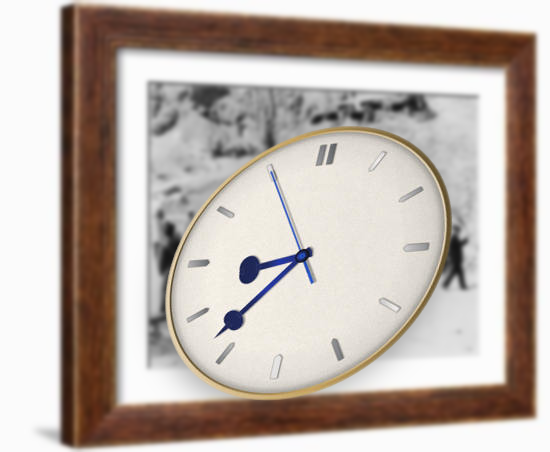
8:36:55
